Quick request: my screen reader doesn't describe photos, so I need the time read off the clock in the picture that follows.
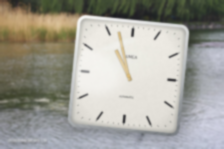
10:57
